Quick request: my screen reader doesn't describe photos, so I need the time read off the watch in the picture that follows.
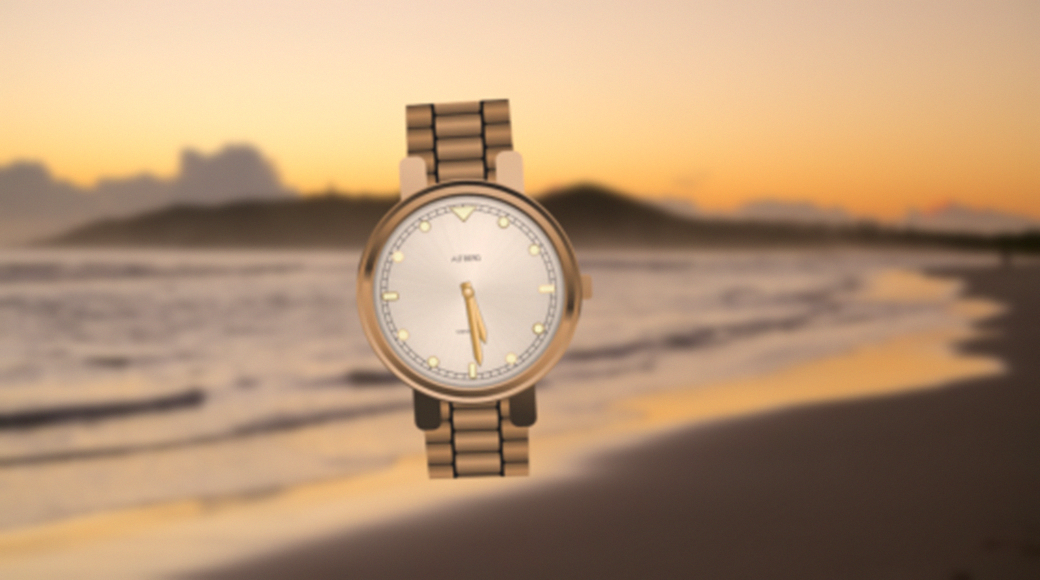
5:29
